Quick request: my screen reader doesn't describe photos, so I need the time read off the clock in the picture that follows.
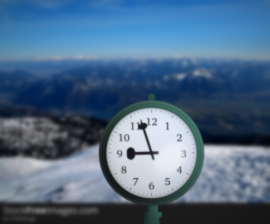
8:57
